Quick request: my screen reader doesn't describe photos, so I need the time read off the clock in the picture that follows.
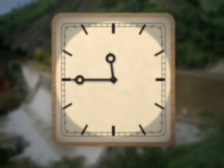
11:45
